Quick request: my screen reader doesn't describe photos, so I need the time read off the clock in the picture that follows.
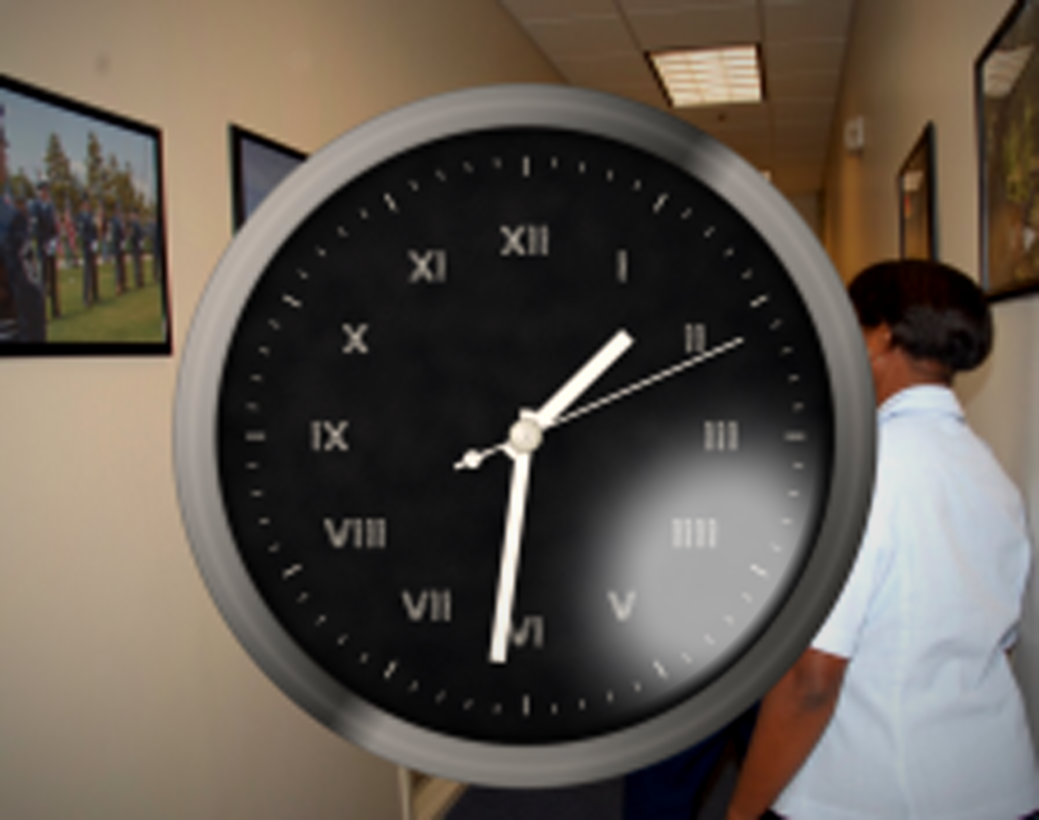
1:31:11
